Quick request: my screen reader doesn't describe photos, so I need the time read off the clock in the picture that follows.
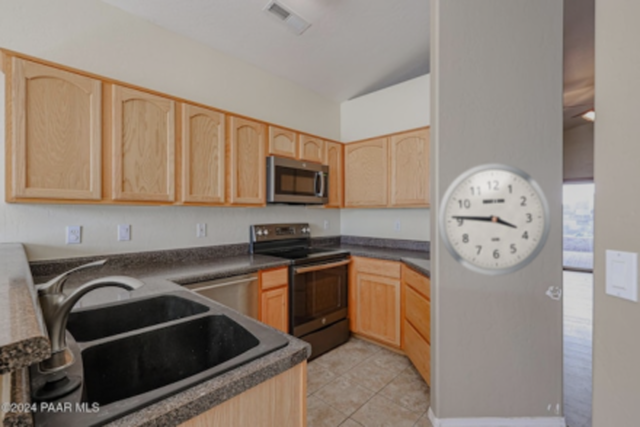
3:46
